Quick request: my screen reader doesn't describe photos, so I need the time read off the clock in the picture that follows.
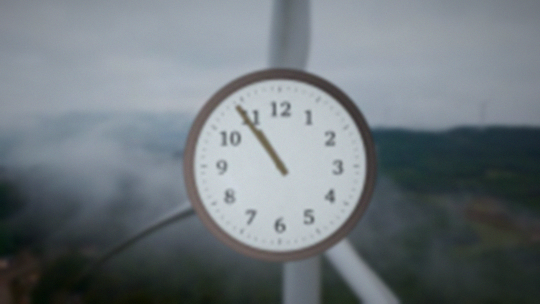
10:54
